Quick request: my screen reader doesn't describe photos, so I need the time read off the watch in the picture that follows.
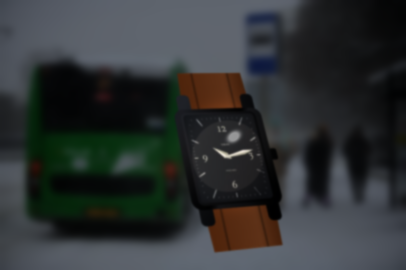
10:13
